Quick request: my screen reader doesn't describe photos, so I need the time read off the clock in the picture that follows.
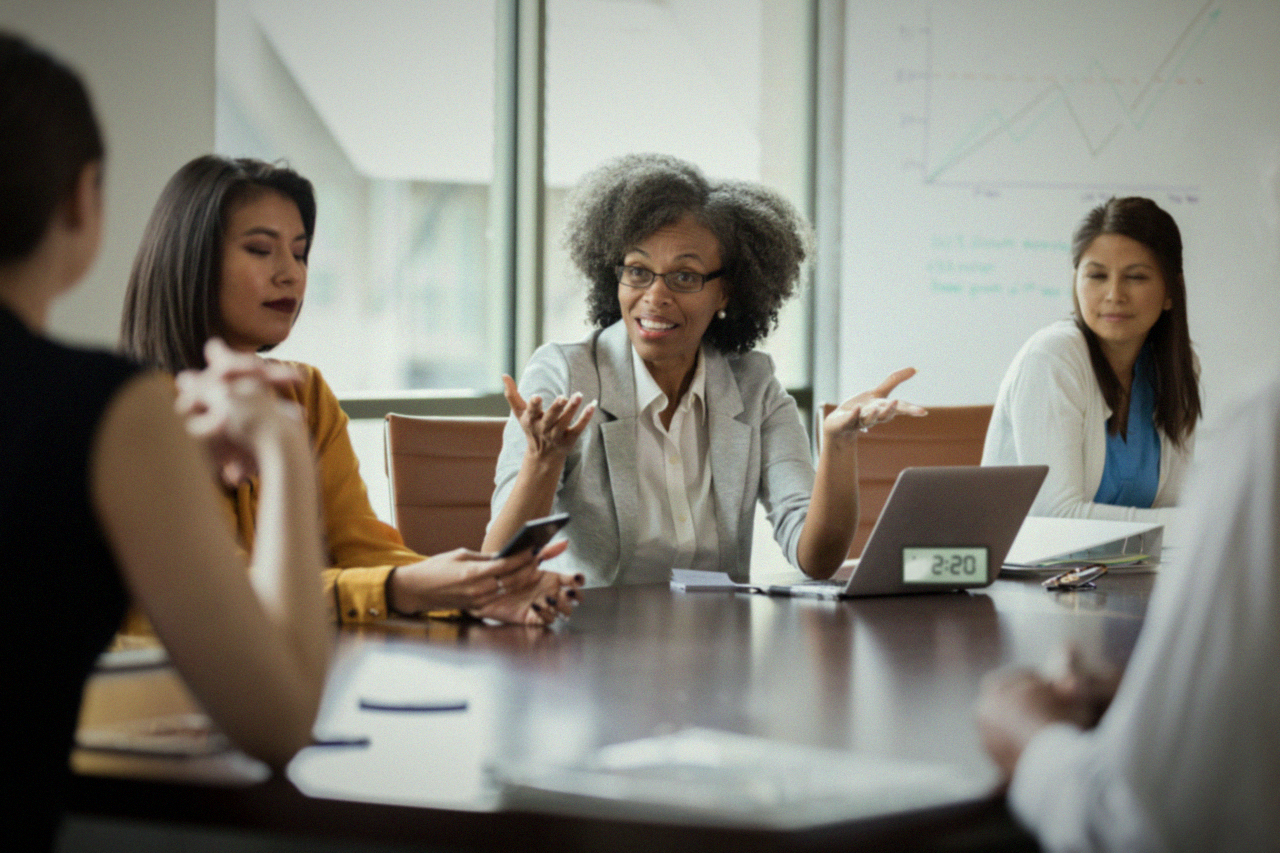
2:20
